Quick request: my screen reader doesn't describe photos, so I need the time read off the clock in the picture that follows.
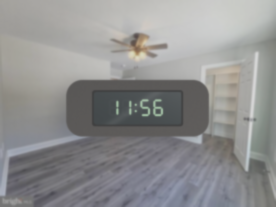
11:56
